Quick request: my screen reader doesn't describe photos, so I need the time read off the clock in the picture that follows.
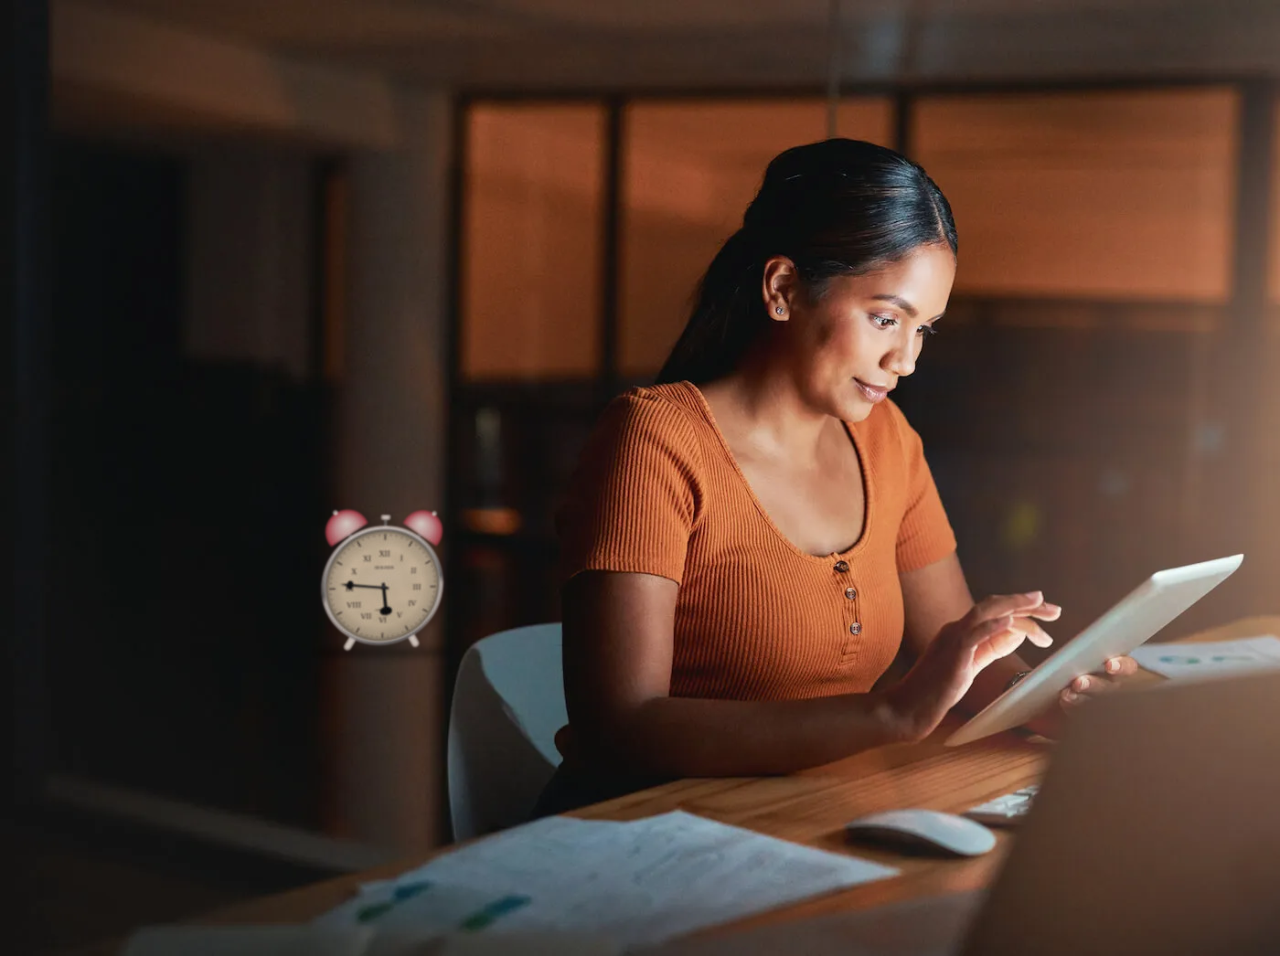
5:46
